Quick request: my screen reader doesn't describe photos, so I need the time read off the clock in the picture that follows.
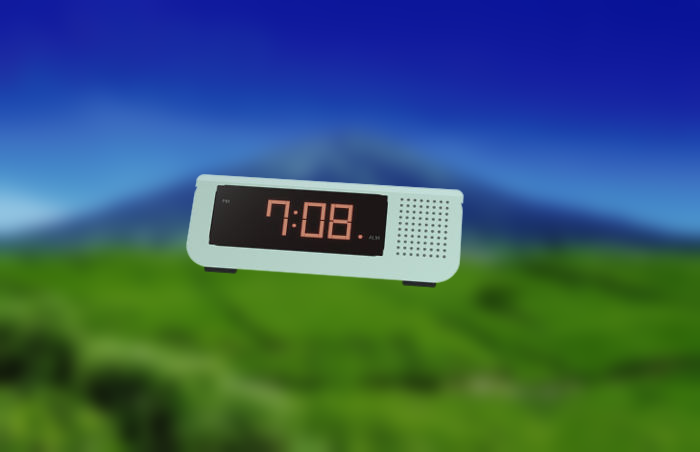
7:08
